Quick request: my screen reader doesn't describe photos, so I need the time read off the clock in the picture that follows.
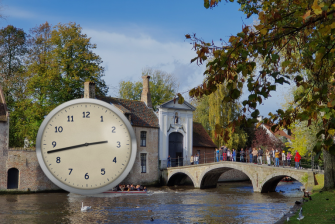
2:43
